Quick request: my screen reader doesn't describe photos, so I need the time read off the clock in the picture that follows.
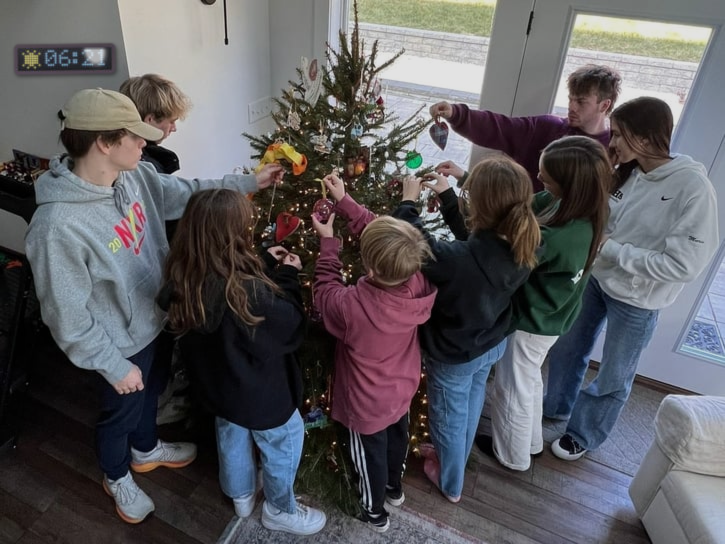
6:21
